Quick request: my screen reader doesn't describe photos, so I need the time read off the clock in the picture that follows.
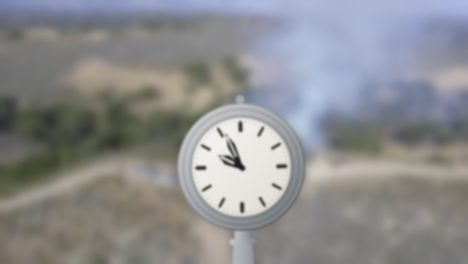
9:56
